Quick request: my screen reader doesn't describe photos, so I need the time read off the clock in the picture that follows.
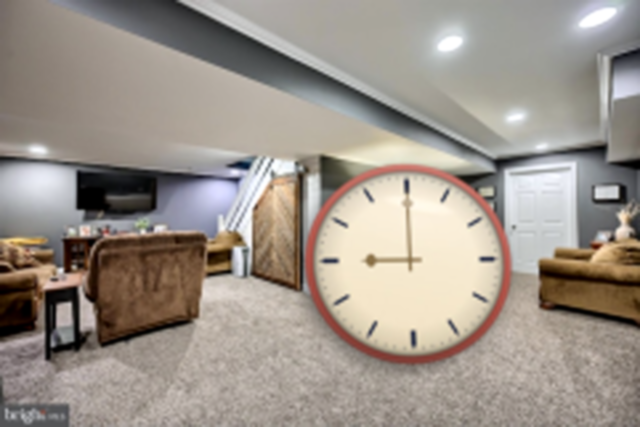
9:00
